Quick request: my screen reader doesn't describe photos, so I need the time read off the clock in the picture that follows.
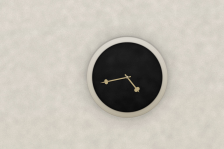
4:43
